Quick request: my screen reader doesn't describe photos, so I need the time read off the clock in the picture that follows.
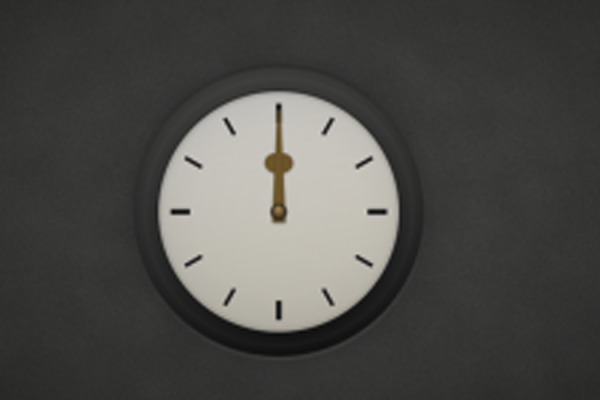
12:00
